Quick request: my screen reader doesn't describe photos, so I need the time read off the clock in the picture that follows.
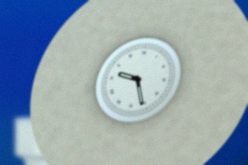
9:26
